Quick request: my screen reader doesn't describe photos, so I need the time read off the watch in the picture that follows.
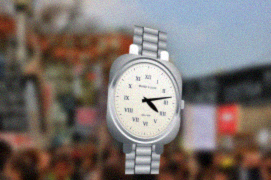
4:13
